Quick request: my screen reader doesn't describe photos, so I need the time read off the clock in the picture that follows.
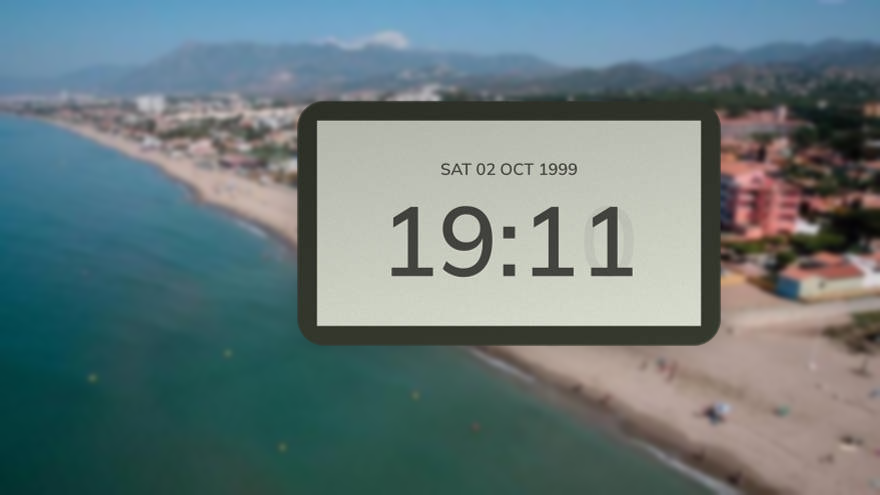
19:11
